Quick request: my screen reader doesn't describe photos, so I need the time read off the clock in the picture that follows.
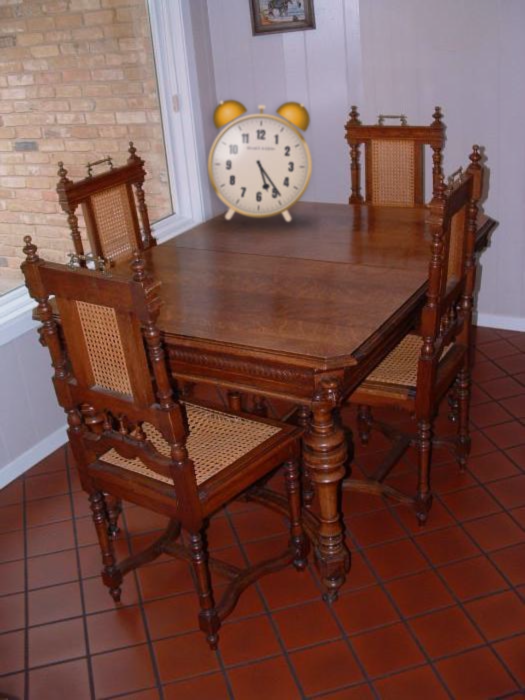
5:24
